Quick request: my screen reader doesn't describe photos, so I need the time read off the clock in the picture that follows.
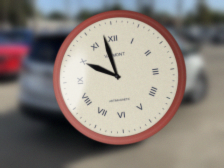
9:58
